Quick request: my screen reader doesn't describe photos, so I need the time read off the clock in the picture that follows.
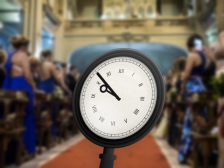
9:52
